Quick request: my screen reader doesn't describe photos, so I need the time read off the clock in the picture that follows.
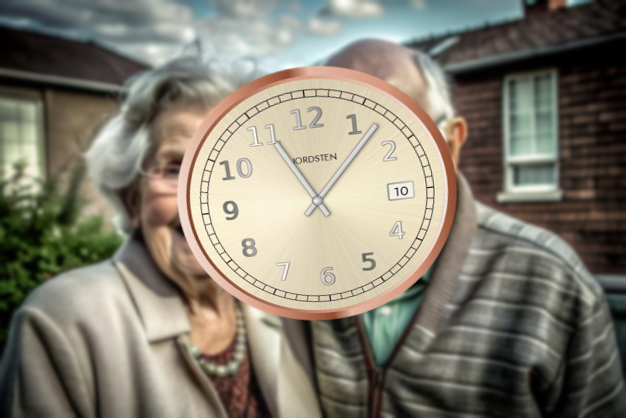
11:07
